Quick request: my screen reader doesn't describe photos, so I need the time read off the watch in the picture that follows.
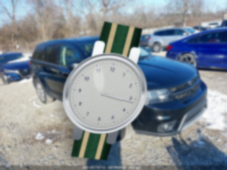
3:16
